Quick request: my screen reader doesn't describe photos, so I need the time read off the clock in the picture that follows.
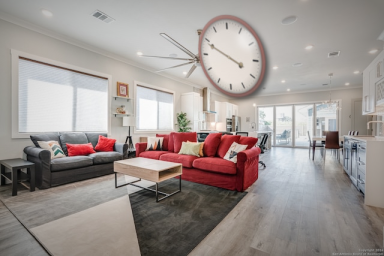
3:49
